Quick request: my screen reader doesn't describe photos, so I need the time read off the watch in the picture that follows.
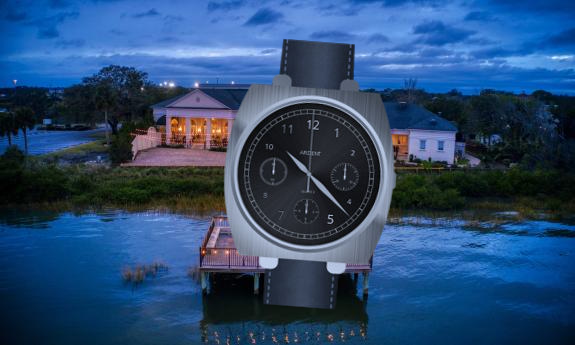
10:22
